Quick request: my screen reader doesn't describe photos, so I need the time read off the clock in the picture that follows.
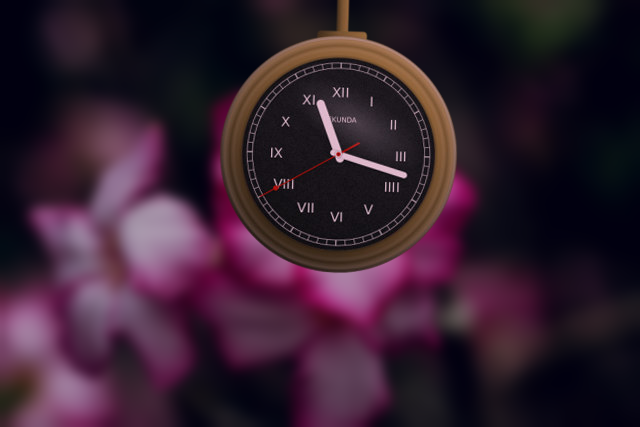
11:17:40
